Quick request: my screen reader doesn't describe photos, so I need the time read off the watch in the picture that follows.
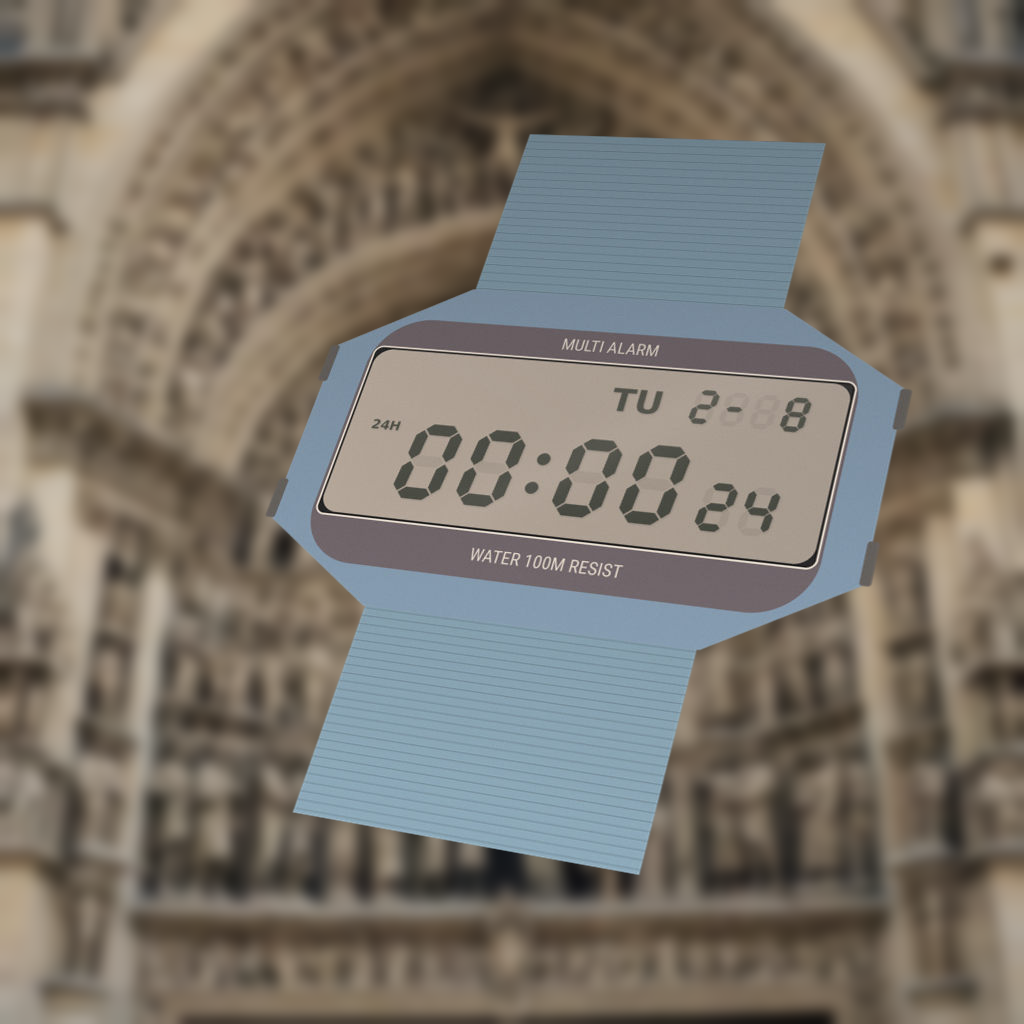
0:00:24
